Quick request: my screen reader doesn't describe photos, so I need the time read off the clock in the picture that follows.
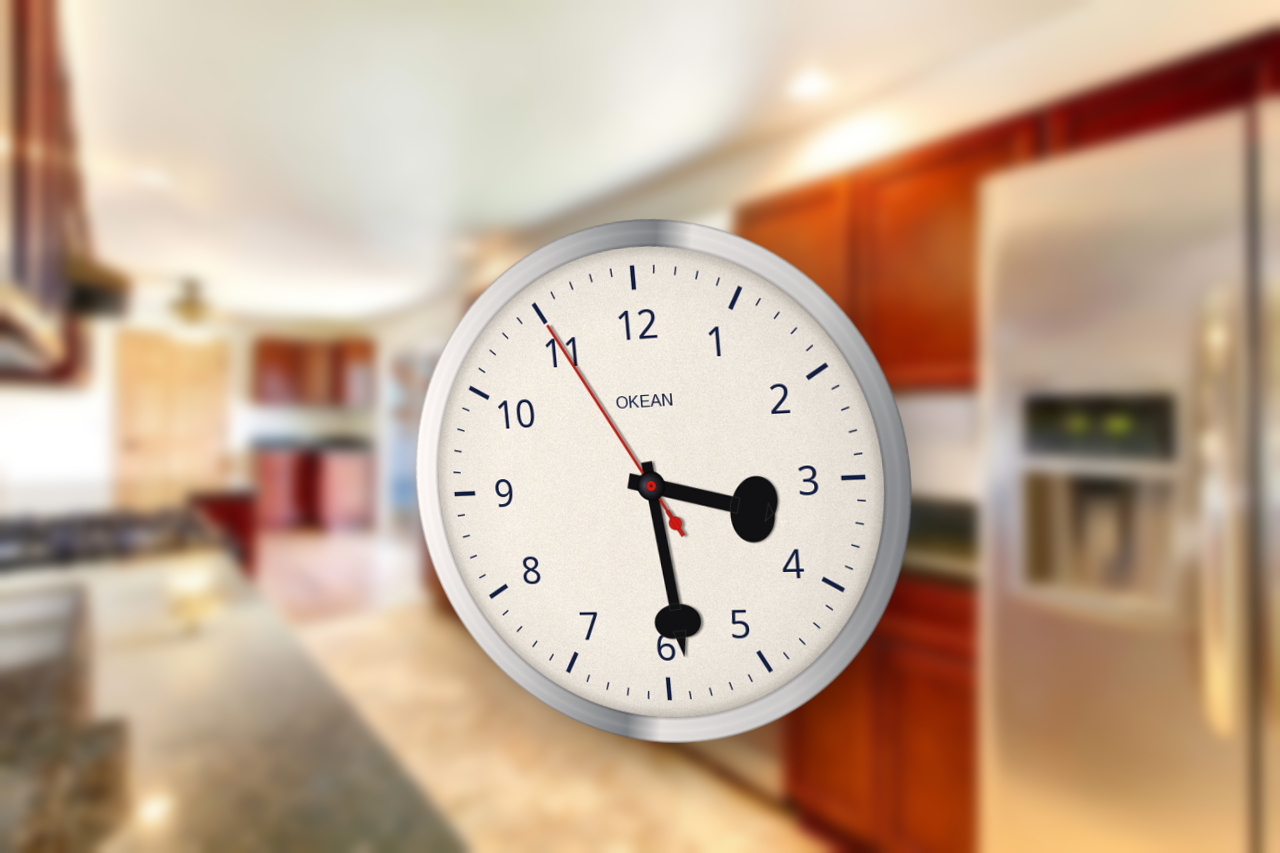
3:28:55
